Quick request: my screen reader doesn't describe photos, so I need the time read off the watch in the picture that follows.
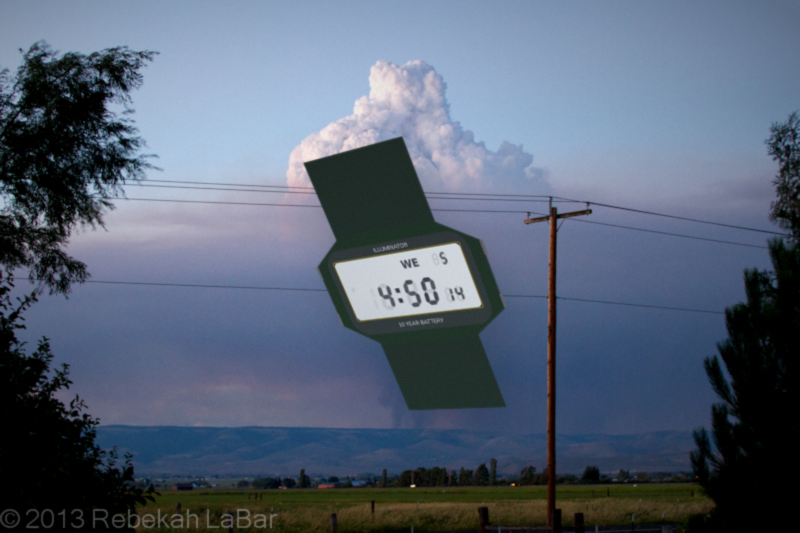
4:50:14
